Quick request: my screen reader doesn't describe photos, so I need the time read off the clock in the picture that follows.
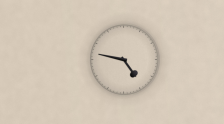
4:47
